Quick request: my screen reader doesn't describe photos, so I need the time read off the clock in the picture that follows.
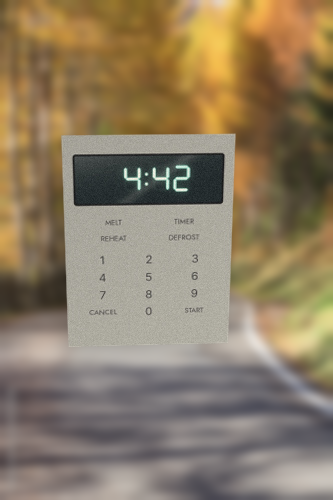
4:42
